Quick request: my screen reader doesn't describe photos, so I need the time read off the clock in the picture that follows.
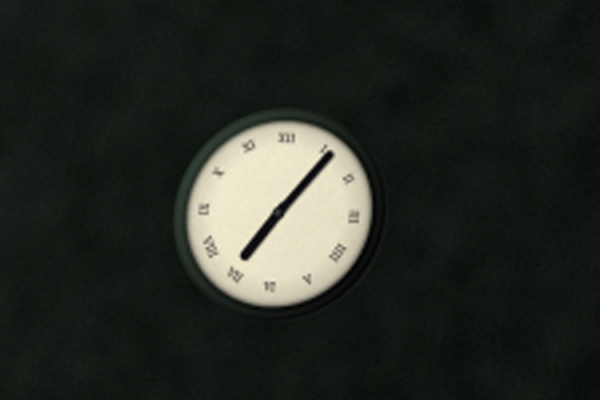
7:06
